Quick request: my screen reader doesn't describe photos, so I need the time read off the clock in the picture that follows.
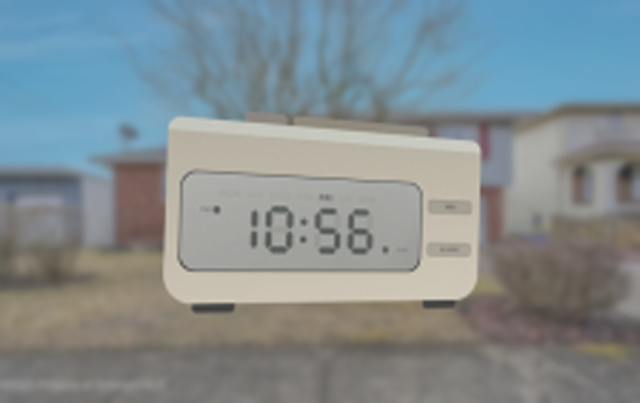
10:56
